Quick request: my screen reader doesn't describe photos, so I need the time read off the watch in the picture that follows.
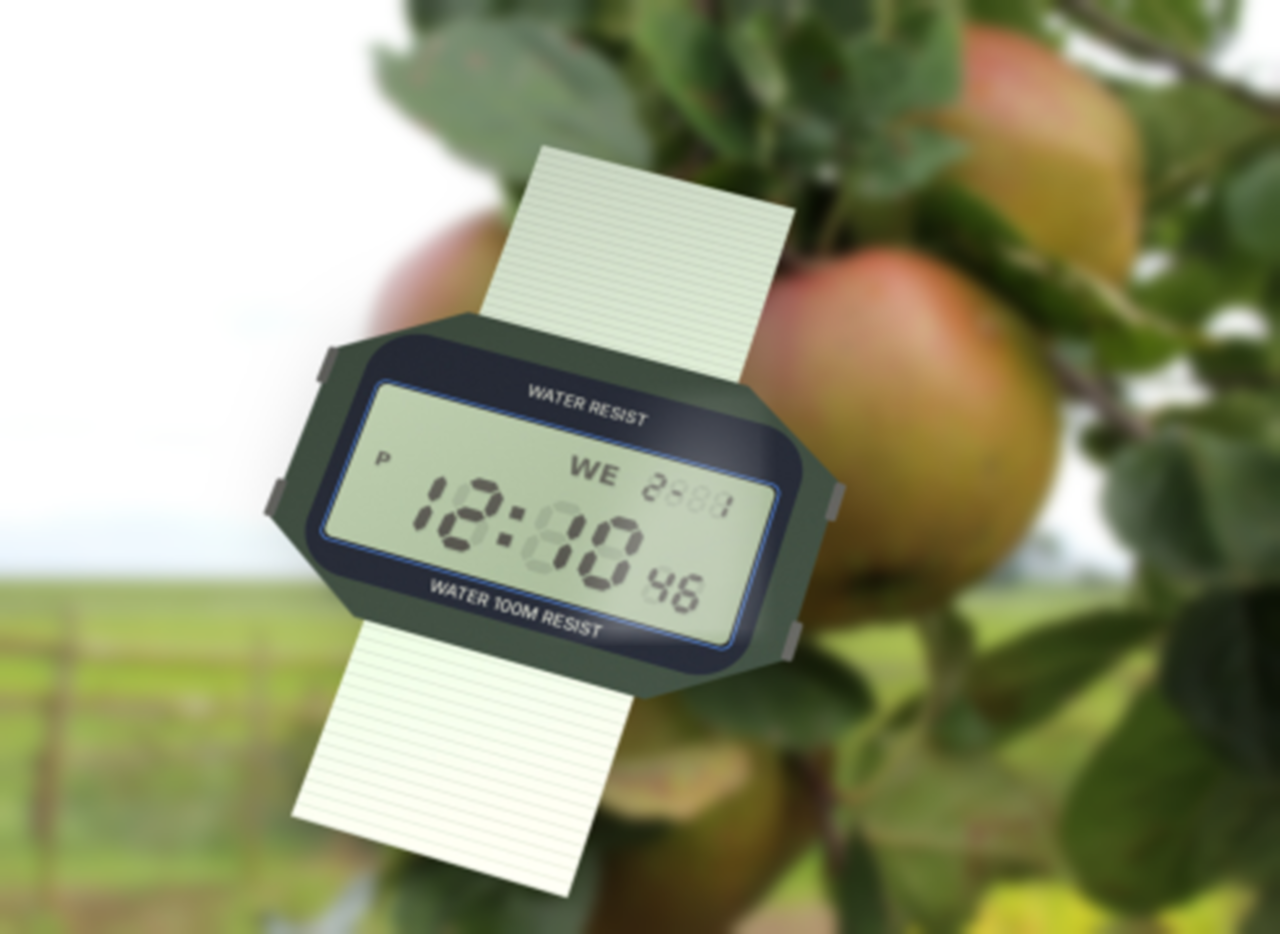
12:10:46
